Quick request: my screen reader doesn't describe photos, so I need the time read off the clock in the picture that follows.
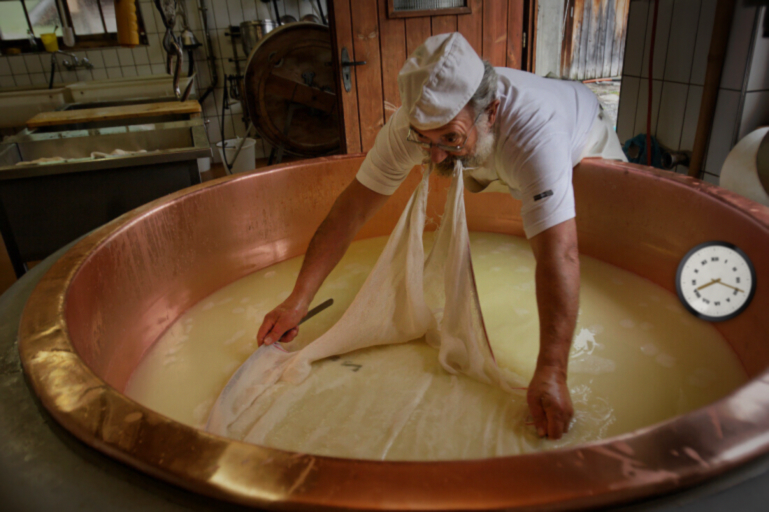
8:19
